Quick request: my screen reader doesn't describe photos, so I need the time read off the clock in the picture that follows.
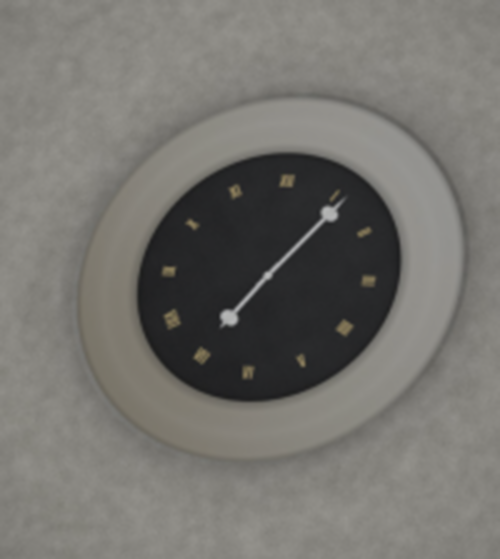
7:06
